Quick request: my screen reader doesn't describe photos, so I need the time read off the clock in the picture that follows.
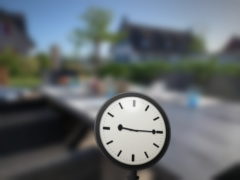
9:15
